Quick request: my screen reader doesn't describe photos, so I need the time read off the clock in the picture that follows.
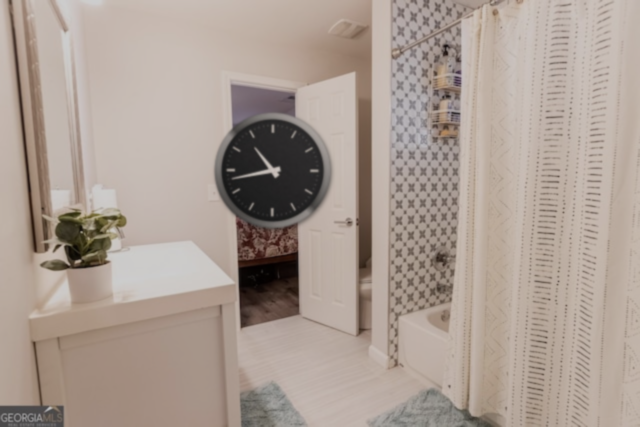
10:43
